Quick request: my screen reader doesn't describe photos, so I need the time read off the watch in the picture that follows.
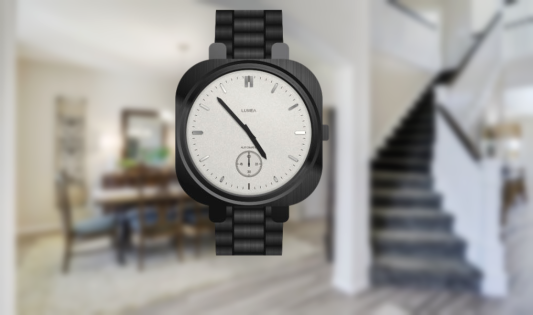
4:53
